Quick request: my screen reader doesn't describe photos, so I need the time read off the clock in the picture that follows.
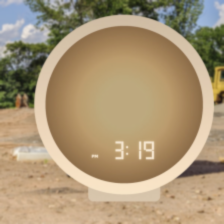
3:19
